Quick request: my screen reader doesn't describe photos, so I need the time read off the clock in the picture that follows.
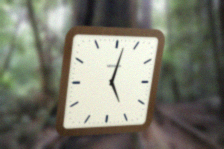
5:02
